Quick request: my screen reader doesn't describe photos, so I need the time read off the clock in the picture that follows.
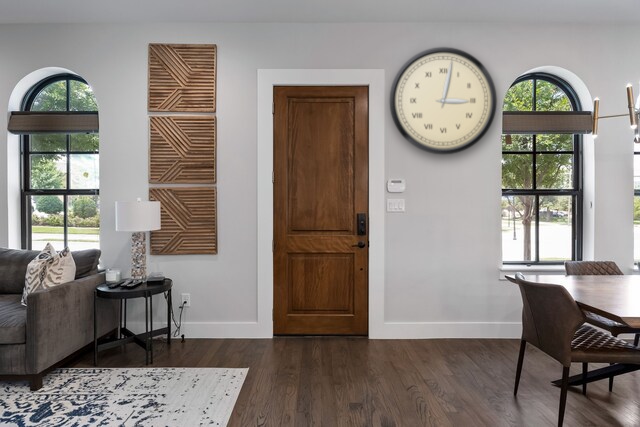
3:02
